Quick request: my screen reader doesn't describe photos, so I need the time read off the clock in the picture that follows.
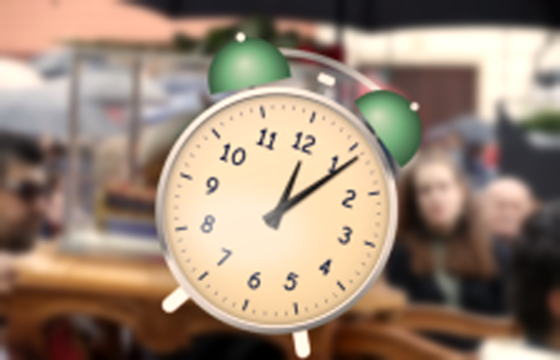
12:06
